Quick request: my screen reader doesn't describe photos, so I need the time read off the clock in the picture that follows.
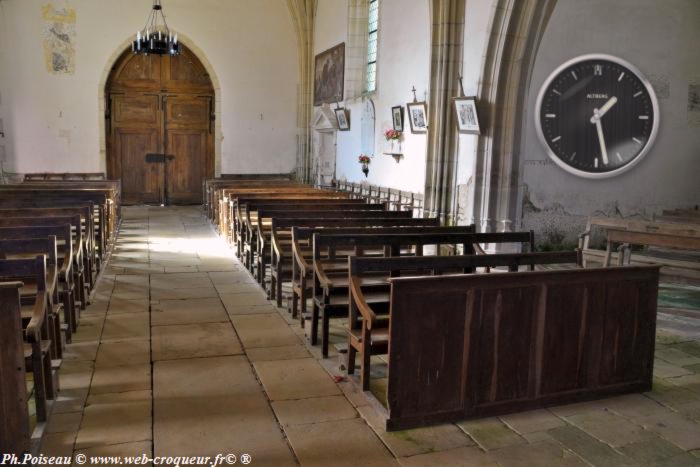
1:28
